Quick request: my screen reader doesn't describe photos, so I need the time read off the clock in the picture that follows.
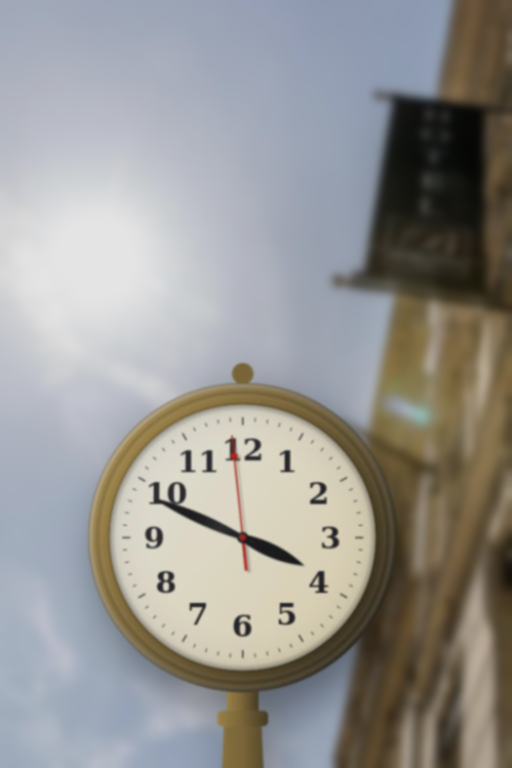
3:48:59
